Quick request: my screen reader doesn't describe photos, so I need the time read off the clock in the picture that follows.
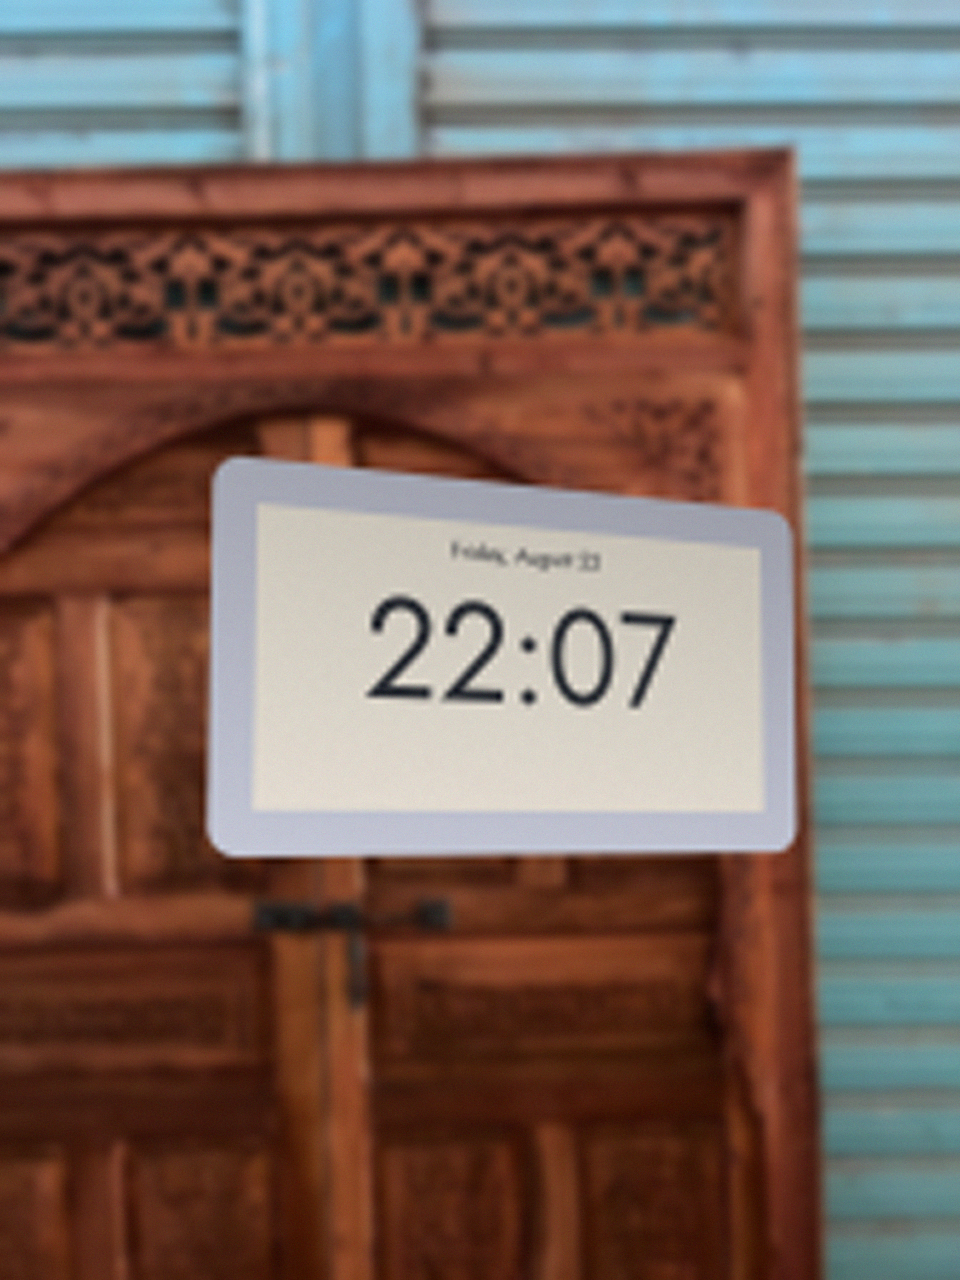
22:07
